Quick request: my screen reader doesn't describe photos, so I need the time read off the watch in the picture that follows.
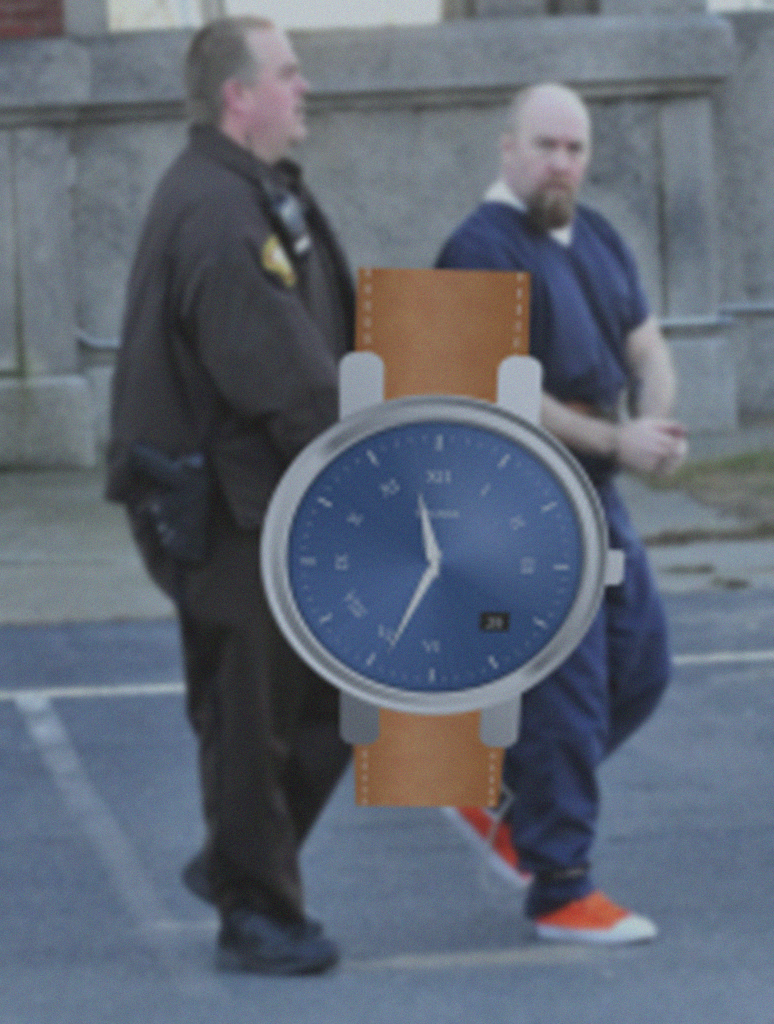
11:34
